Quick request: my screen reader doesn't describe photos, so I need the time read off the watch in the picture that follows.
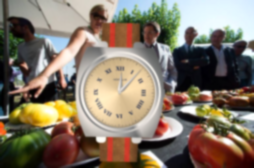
12:07
